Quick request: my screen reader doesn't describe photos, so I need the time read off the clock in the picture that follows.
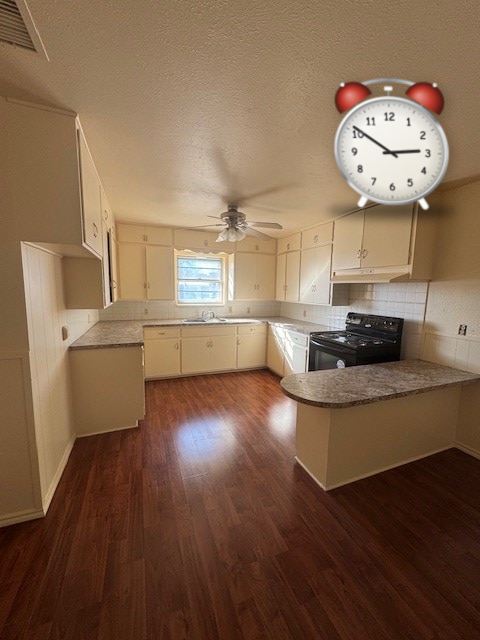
2:51
